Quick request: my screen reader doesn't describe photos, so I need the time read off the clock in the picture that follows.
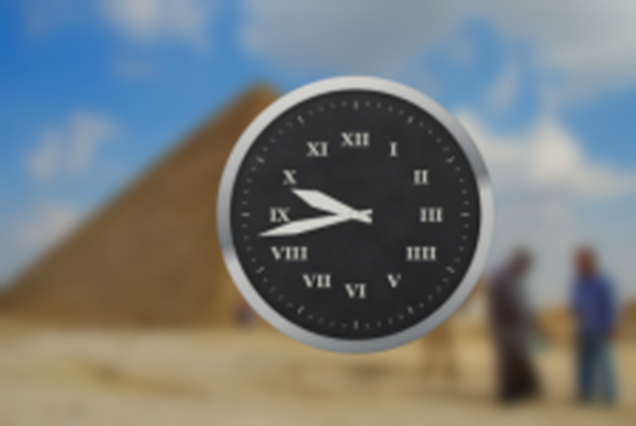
9:43
